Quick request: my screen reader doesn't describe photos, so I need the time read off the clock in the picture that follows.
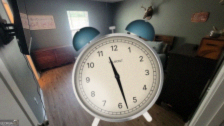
11:28
